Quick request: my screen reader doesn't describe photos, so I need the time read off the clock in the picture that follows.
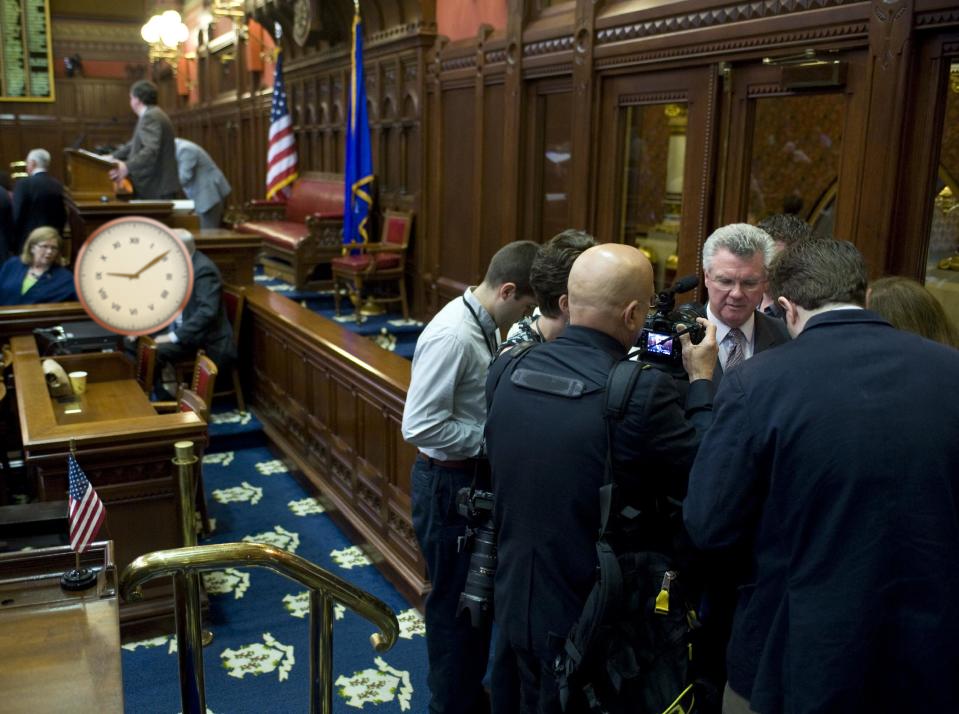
9:09
